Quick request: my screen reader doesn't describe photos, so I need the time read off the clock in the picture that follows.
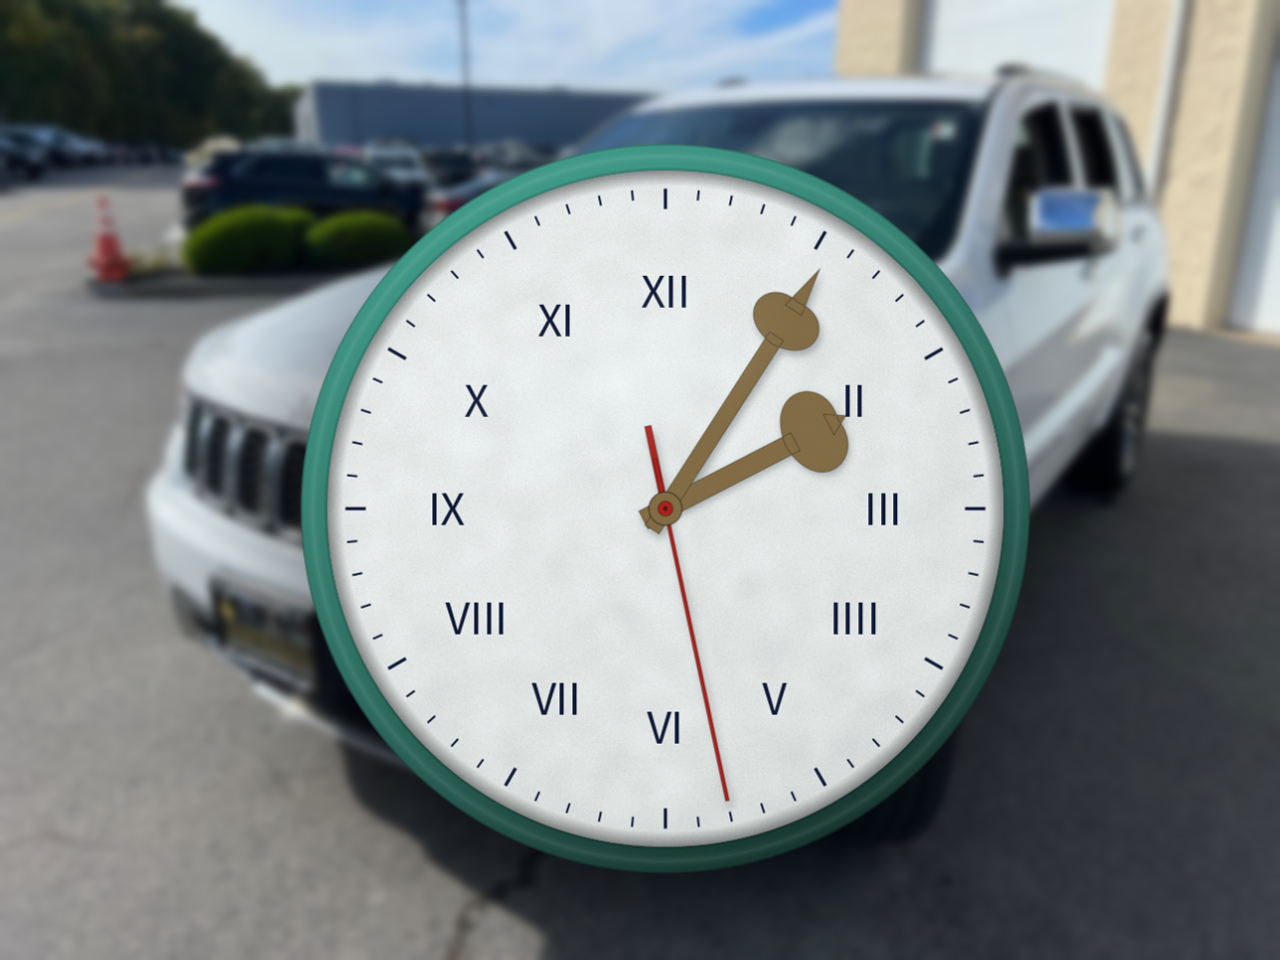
2:05:28
